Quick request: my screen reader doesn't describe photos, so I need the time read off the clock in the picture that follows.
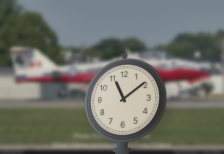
11:09
